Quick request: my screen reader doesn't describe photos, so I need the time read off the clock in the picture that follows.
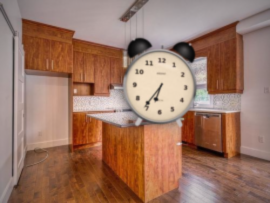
6:36
